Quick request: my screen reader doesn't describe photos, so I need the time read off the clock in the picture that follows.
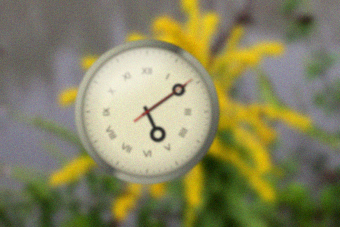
5:09:09
